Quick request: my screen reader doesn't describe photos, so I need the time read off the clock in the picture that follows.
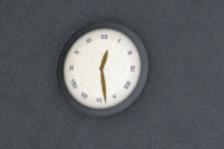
12:28
